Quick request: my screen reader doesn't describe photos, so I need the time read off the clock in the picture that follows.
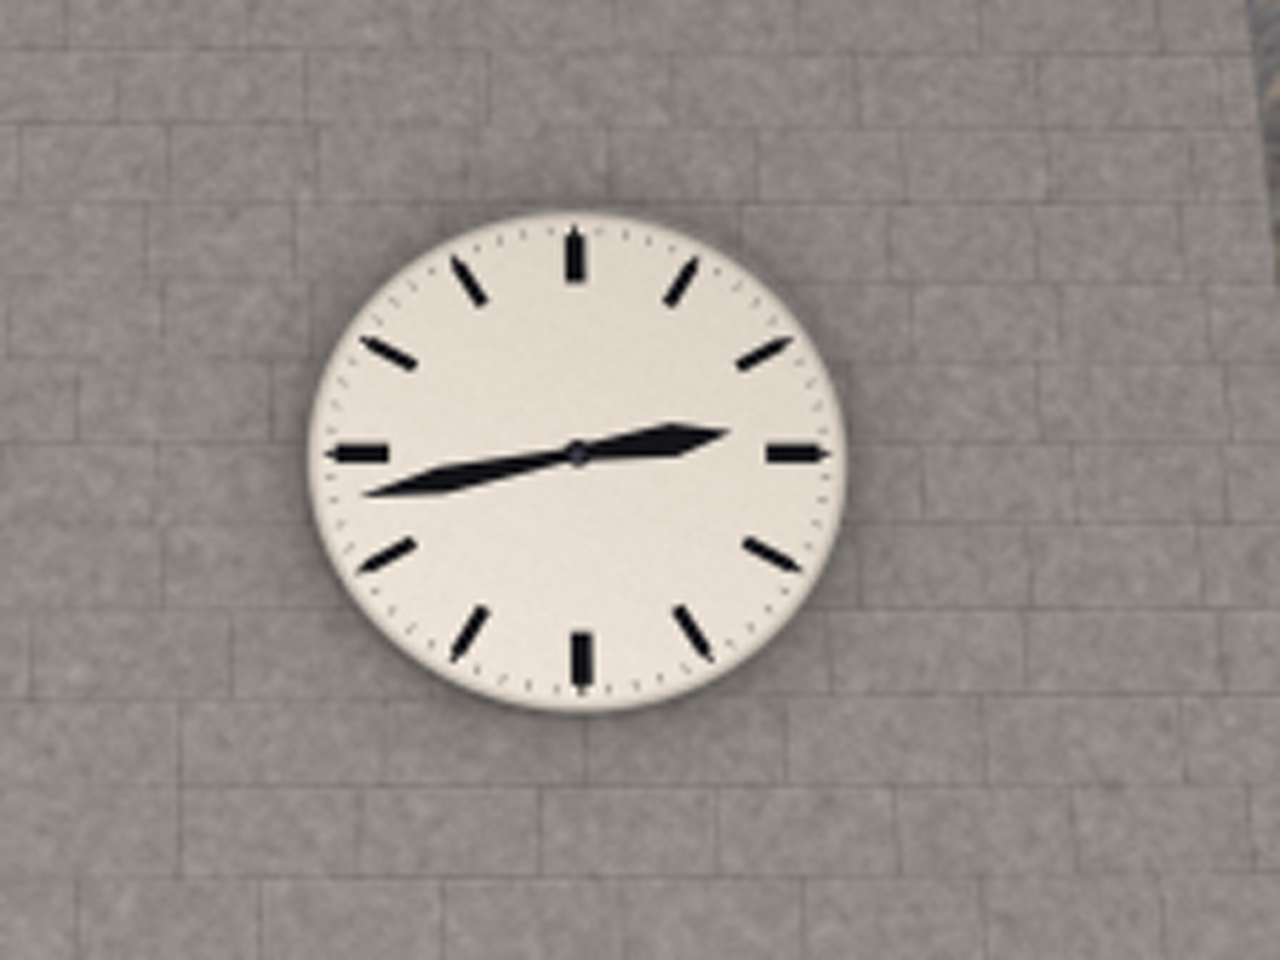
2:43
